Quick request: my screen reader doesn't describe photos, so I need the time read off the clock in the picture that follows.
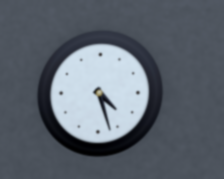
4:27
